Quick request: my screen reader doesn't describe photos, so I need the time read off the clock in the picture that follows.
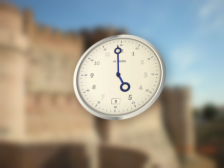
4:59
